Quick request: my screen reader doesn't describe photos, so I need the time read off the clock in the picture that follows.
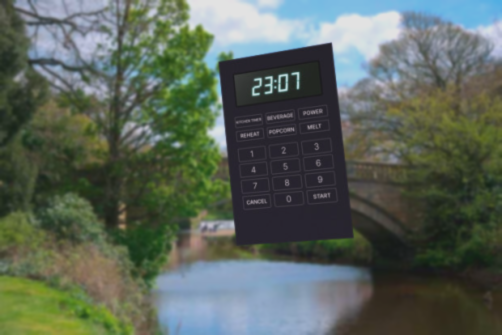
23:07
